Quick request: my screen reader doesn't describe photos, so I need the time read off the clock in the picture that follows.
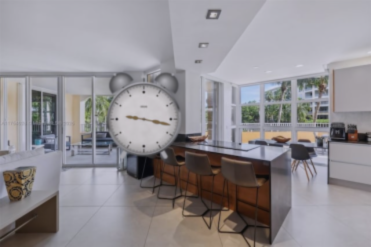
9:17
